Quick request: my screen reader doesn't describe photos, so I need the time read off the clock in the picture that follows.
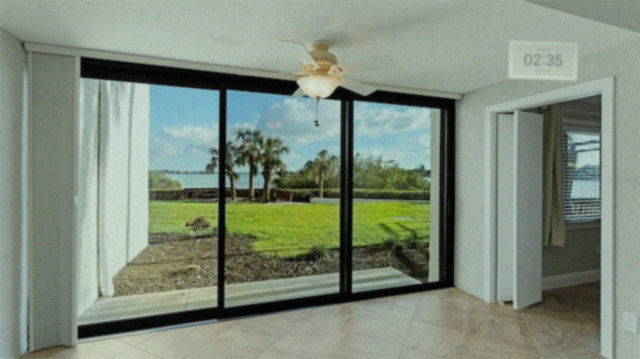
2:35
